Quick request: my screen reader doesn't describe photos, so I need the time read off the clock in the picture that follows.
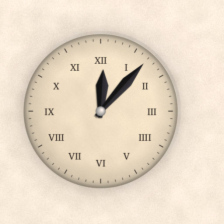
12:07
